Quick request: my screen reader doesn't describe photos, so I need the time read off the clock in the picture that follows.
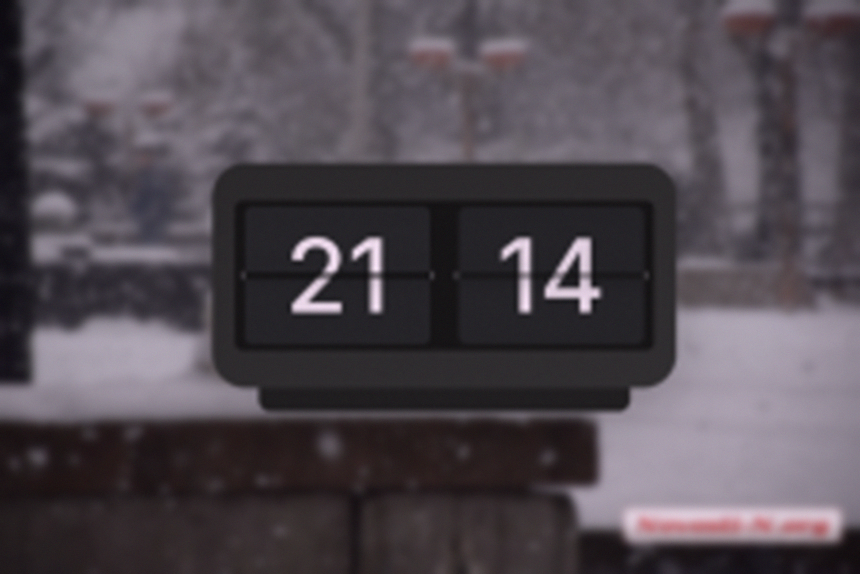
21:14
